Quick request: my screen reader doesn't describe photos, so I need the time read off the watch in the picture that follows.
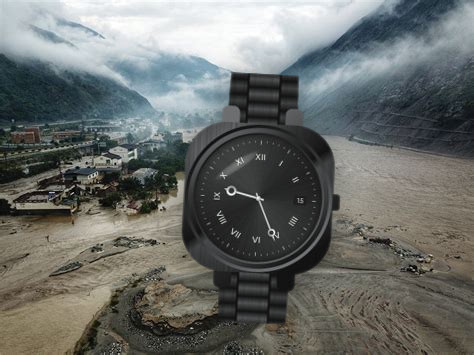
9:26
